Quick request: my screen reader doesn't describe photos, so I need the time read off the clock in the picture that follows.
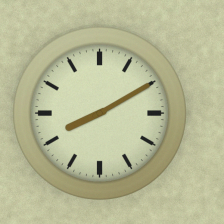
8:10
